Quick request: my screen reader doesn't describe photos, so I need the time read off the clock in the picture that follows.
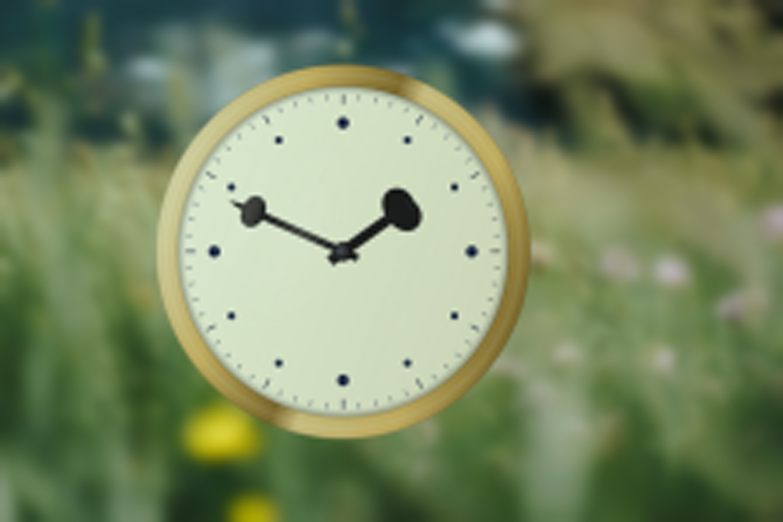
1:49
